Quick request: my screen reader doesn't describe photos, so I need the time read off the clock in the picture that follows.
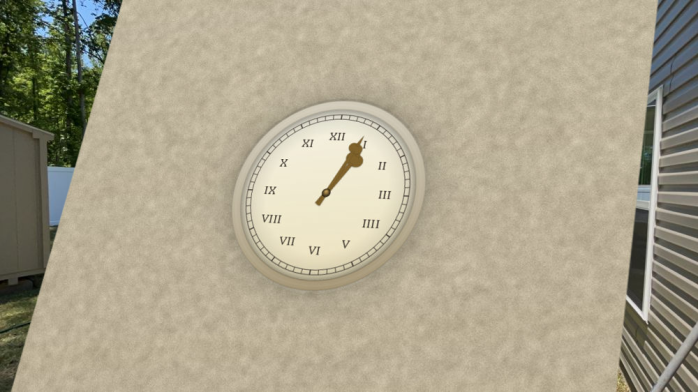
1:04
